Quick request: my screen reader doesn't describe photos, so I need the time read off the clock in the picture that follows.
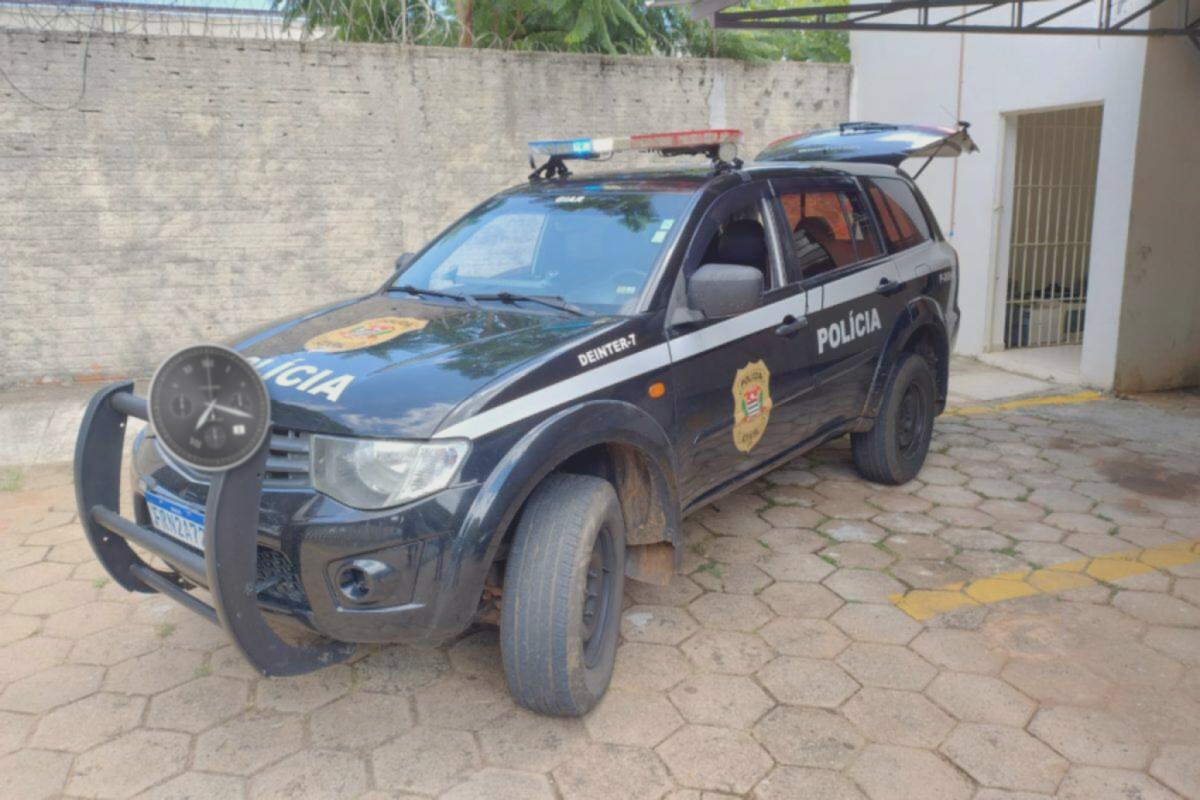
7:18
